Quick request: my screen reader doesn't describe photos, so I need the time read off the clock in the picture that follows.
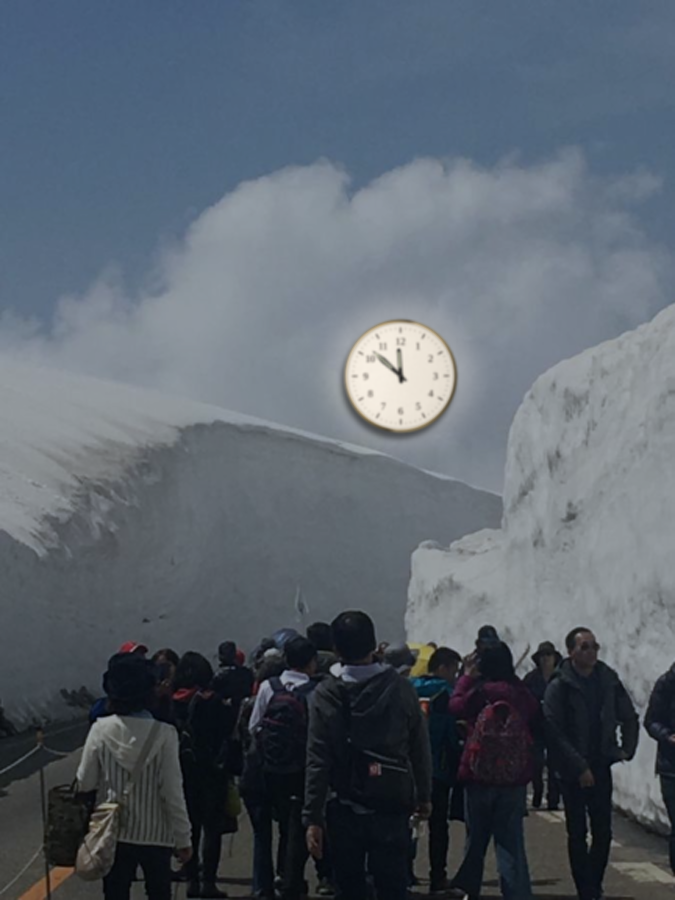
11:52
